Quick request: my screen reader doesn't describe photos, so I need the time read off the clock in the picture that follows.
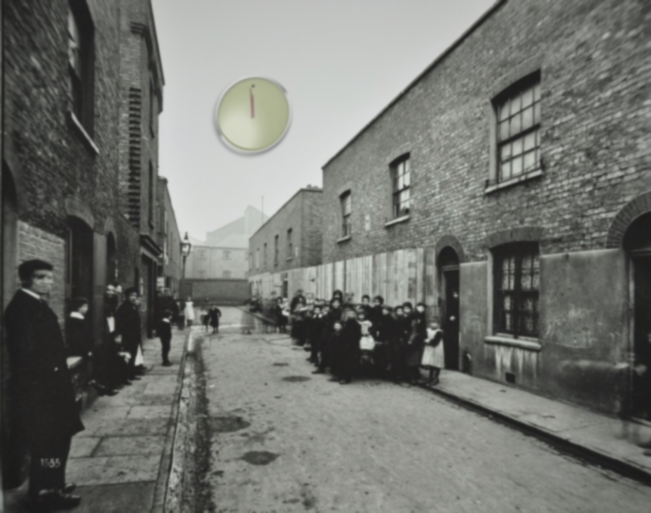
11:59
